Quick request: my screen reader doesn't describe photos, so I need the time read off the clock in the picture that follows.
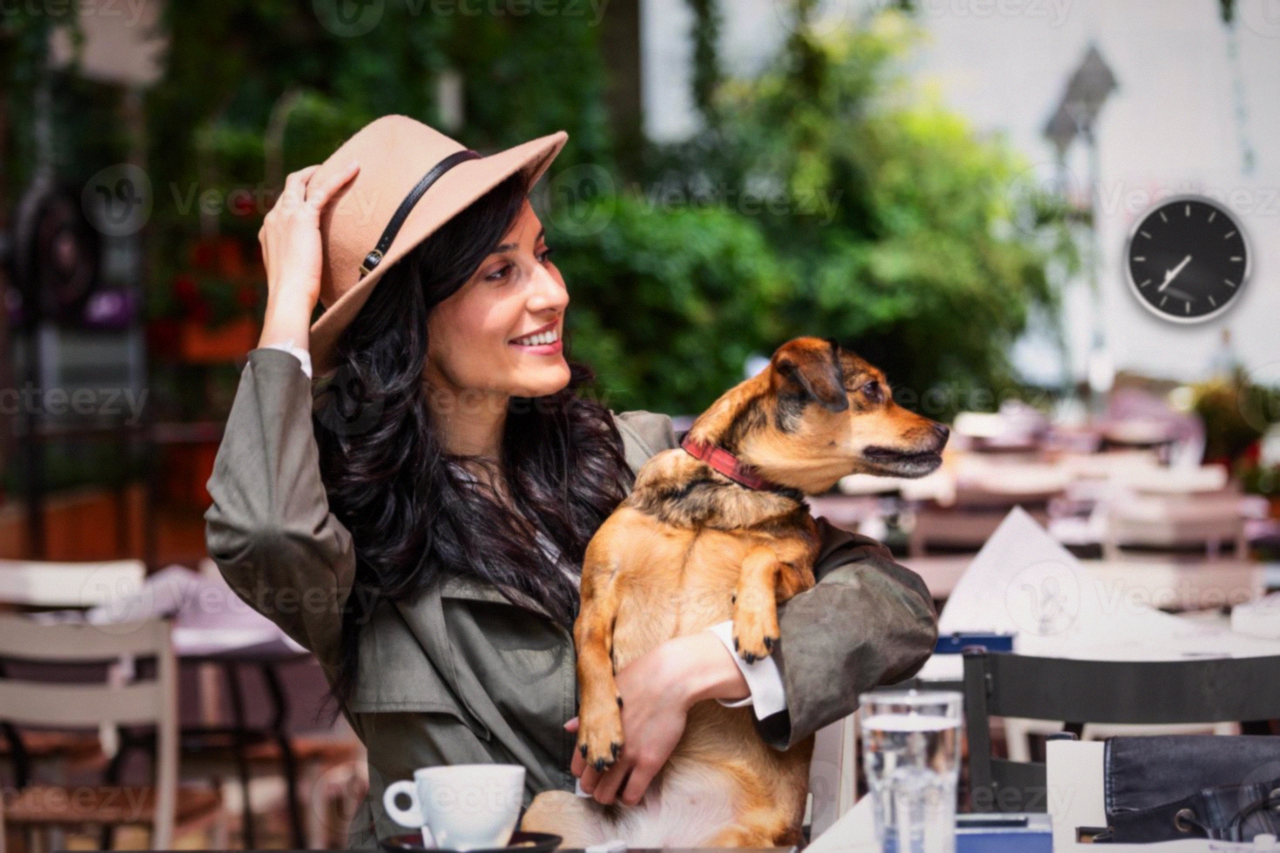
7:37
